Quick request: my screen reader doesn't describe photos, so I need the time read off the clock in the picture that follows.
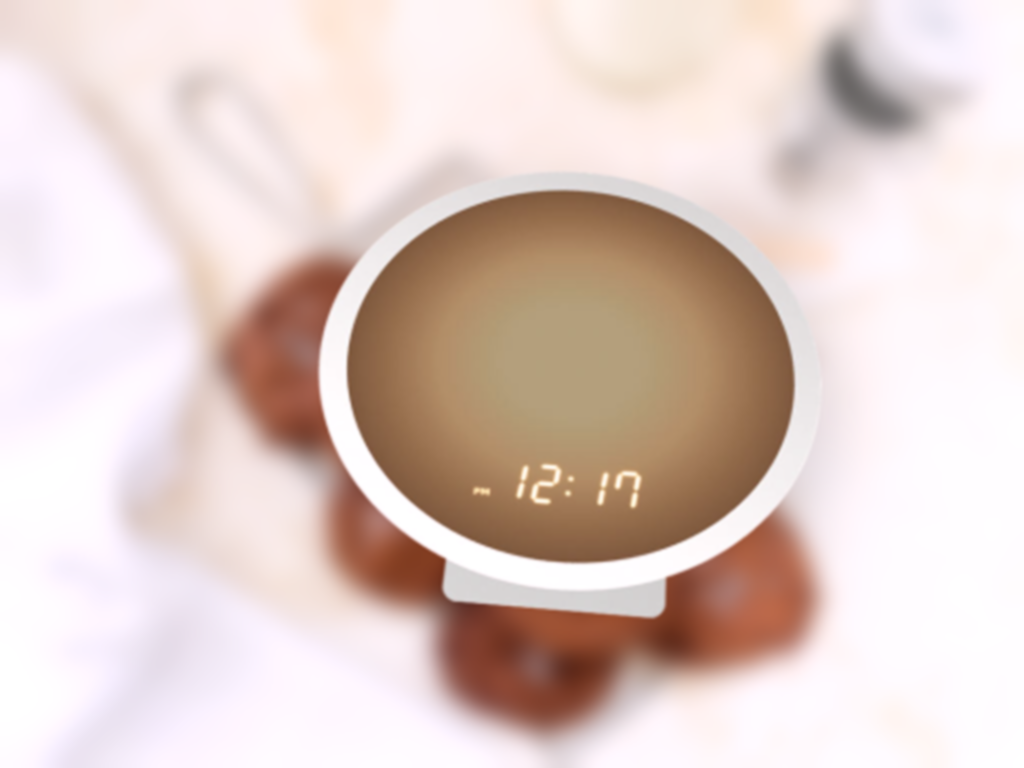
12:17
